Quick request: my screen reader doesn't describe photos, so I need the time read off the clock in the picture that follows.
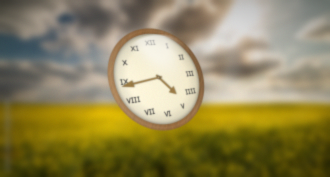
4:44
